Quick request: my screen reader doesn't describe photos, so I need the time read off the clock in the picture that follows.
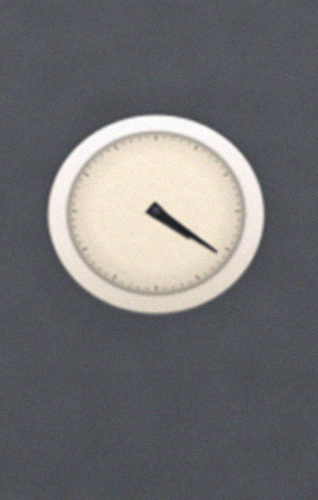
4:21
